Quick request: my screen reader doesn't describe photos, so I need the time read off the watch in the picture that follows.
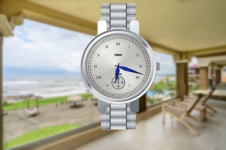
6:18
